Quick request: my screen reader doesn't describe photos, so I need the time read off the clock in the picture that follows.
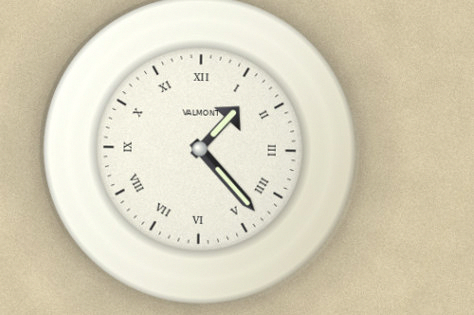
1:23
